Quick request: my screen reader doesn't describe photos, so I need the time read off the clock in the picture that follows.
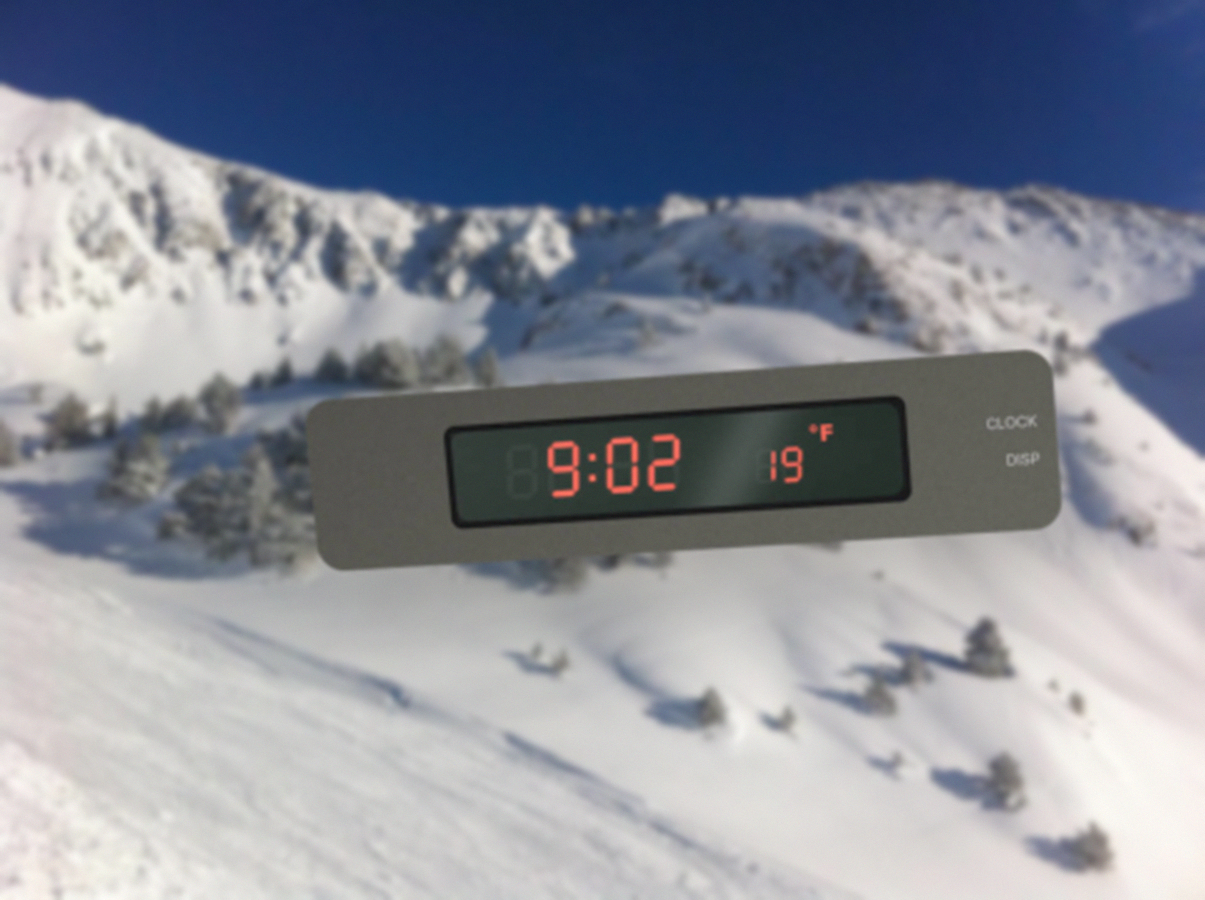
9:02
